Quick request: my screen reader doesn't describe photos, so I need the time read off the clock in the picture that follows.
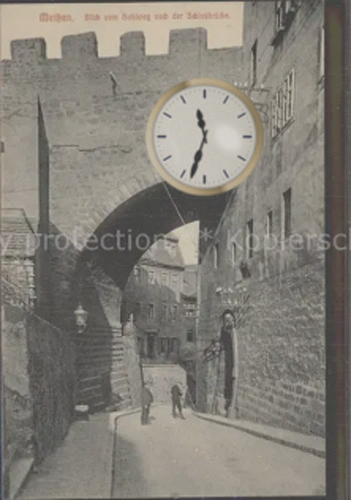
11:33
